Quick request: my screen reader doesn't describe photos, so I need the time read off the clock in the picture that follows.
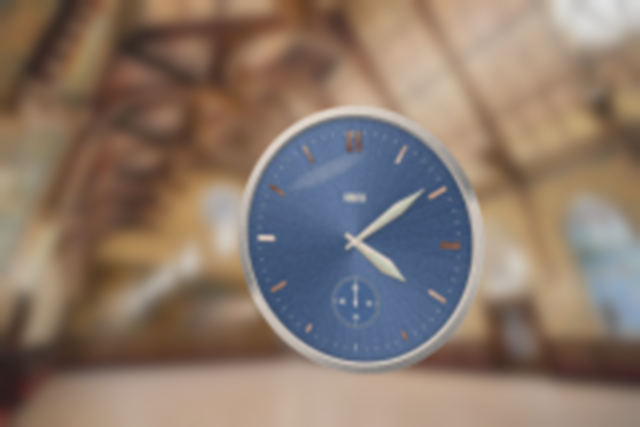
4:09
